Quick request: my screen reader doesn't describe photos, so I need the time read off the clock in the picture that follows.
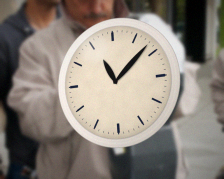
11:08
